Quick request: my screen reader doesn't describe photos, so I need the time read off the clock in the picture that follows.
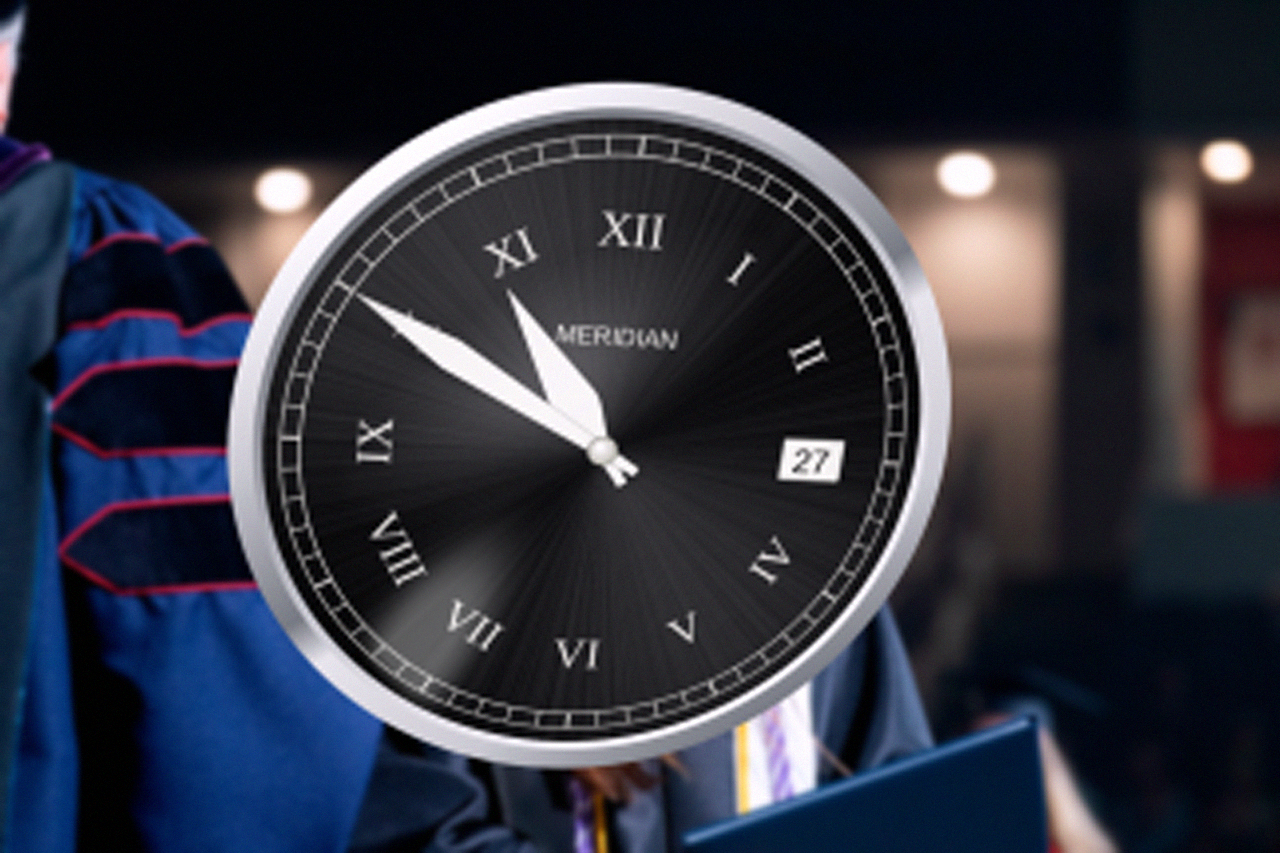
10:50
